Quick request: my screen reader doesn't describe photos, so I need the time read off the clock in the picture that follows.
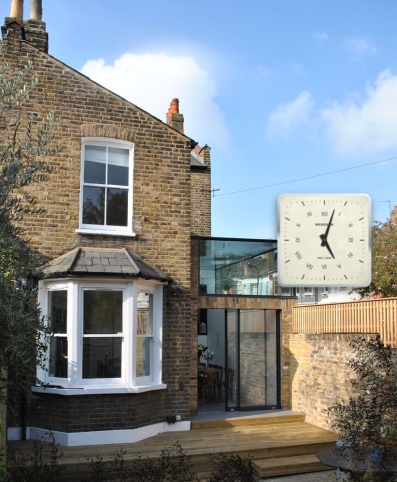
5:03
